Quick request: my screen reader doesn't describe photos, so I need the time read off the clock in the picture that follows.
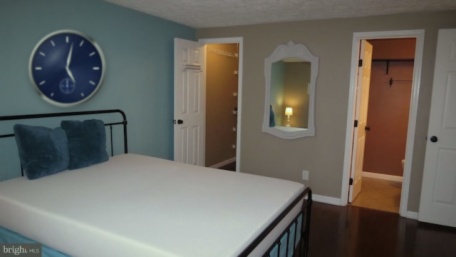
5:02
